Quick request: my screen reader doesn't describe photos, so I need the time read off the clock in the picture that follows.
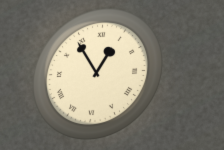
12:54
